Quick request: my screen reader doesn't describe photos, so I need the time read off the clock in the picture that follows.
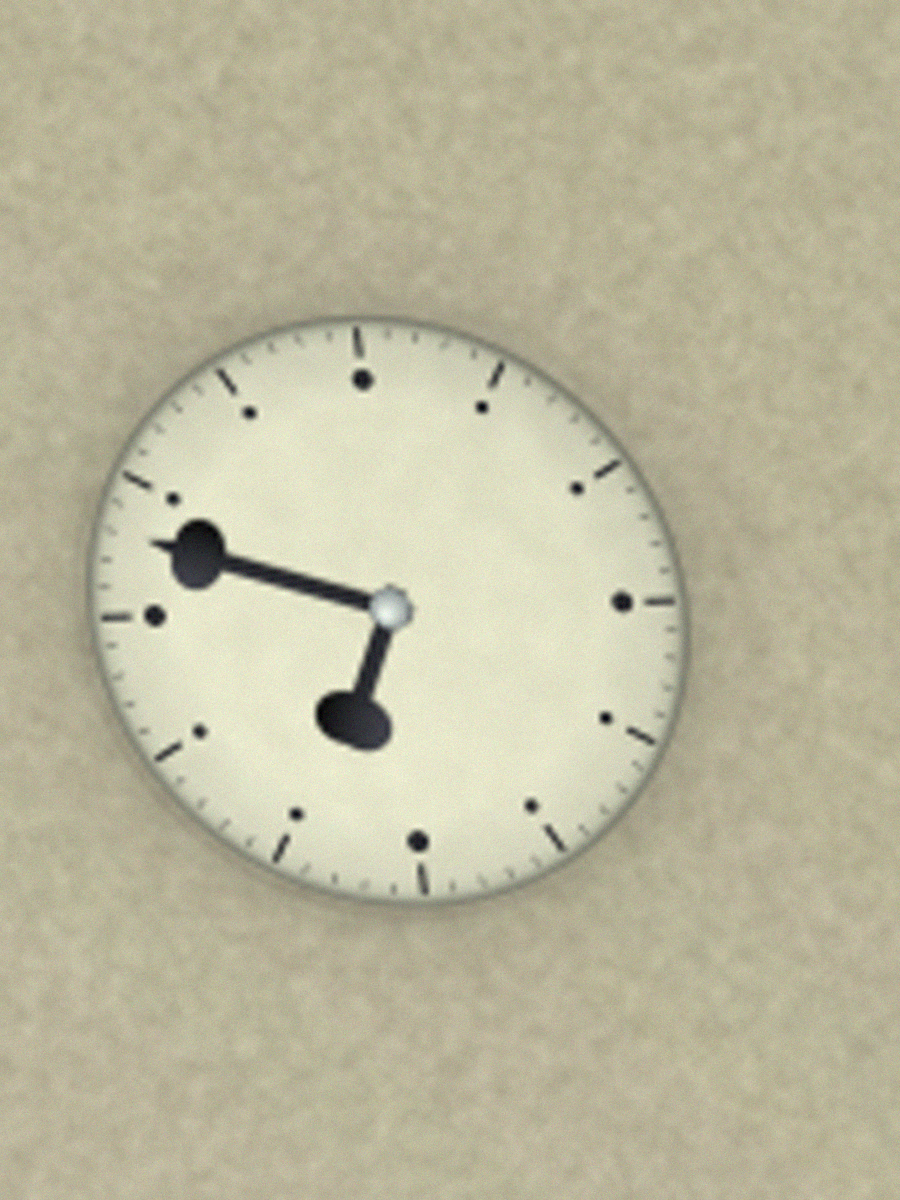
6:48
